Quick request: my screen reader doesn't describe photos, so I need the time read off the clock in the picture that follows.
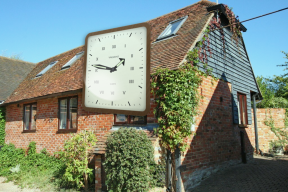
1:47
